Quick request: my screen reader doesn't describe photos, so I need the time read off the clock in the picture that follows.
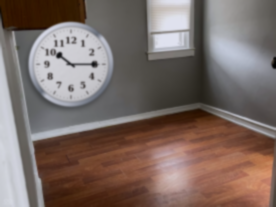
10:15
